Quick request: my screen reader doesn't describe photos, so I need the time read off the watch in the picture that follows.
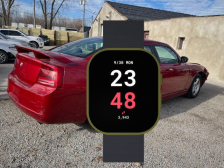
23:48
